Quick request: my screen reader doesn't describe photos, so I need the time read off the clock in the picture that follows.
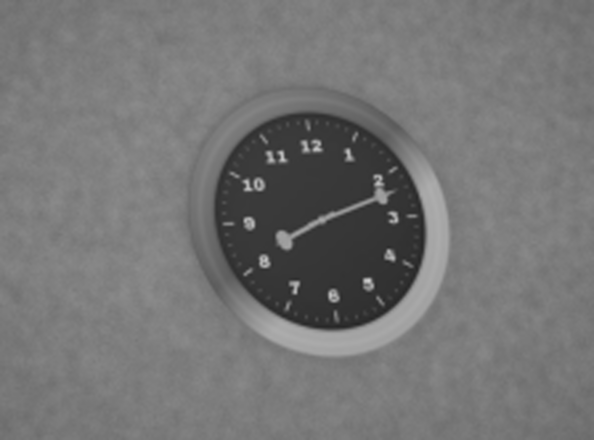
8:12
